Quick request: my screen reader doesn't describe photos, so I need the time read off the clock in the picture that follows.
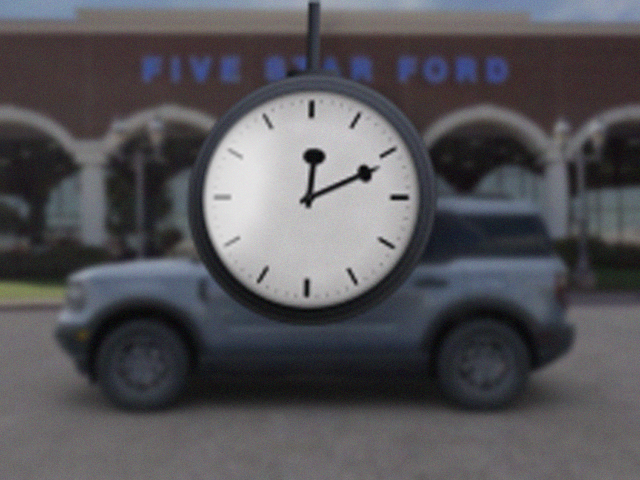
12:11
